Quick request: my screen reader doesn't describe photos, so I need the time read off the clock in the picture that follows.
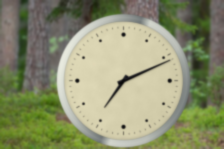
7:11
